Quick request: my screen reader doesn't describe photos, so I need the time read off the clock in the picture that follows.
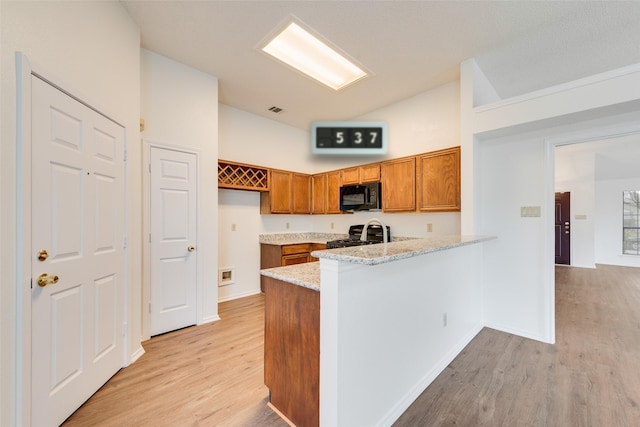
5:37
